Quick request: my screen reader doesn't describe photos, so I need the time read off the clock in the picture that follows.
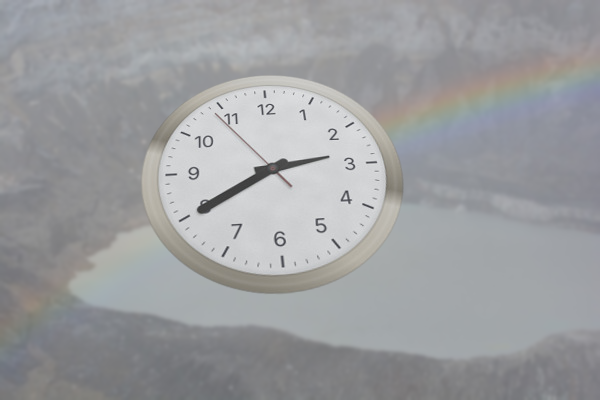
2:39:54
